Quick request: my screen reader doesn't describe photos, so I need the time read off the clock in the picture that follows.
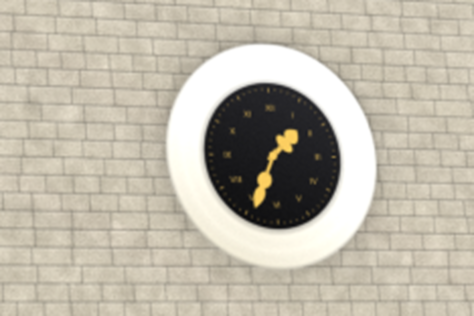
1:34
